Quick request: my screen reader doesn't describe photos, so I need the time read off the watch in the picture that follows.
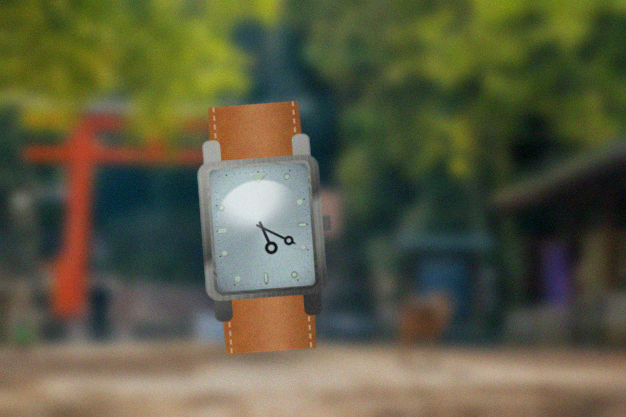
5:20
